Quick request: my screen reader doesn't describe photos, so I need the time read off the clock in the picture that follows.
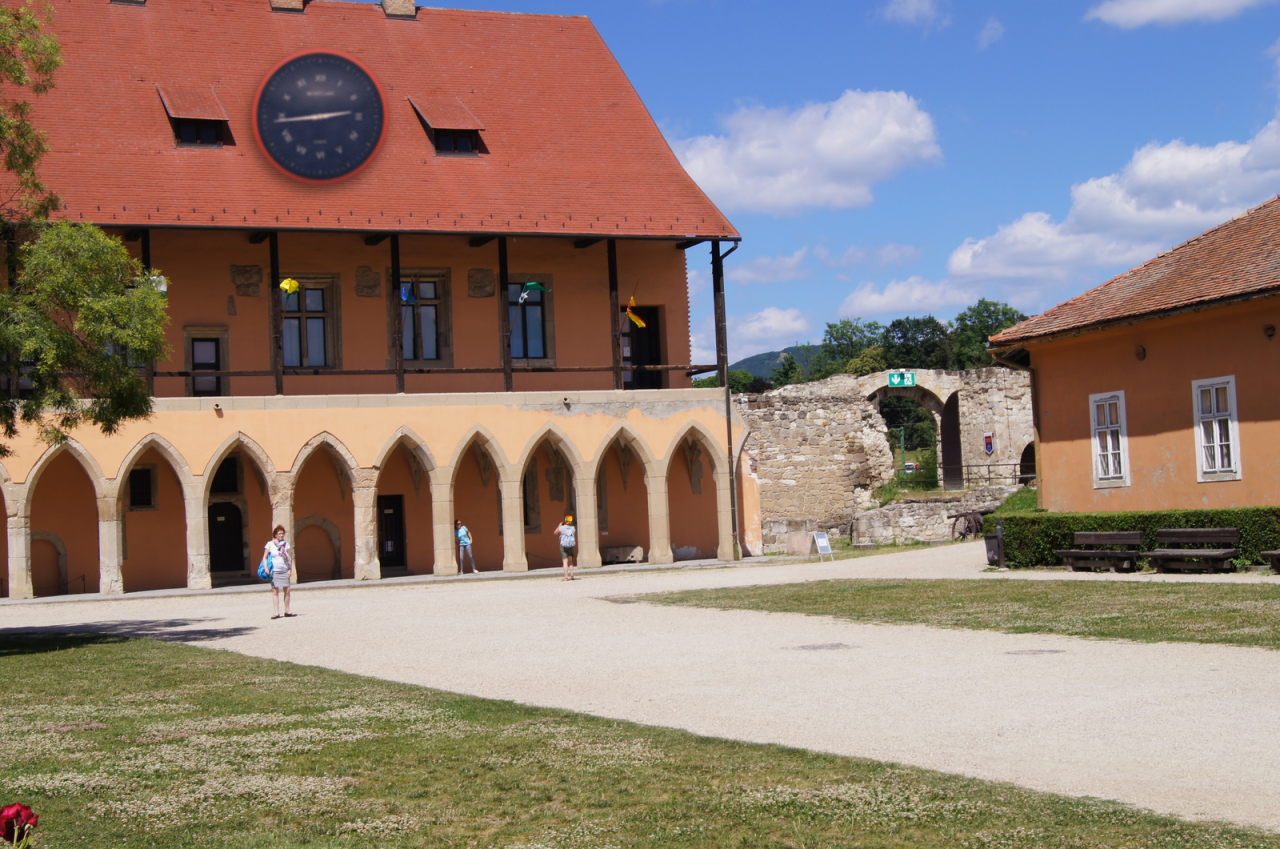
2:44
